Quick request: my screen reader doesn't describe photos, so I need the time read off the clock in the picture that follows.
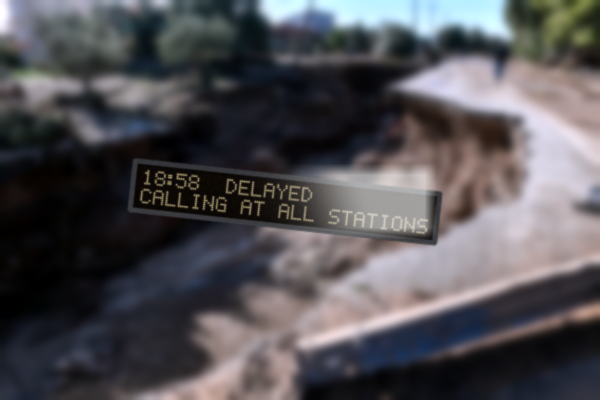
18:58
